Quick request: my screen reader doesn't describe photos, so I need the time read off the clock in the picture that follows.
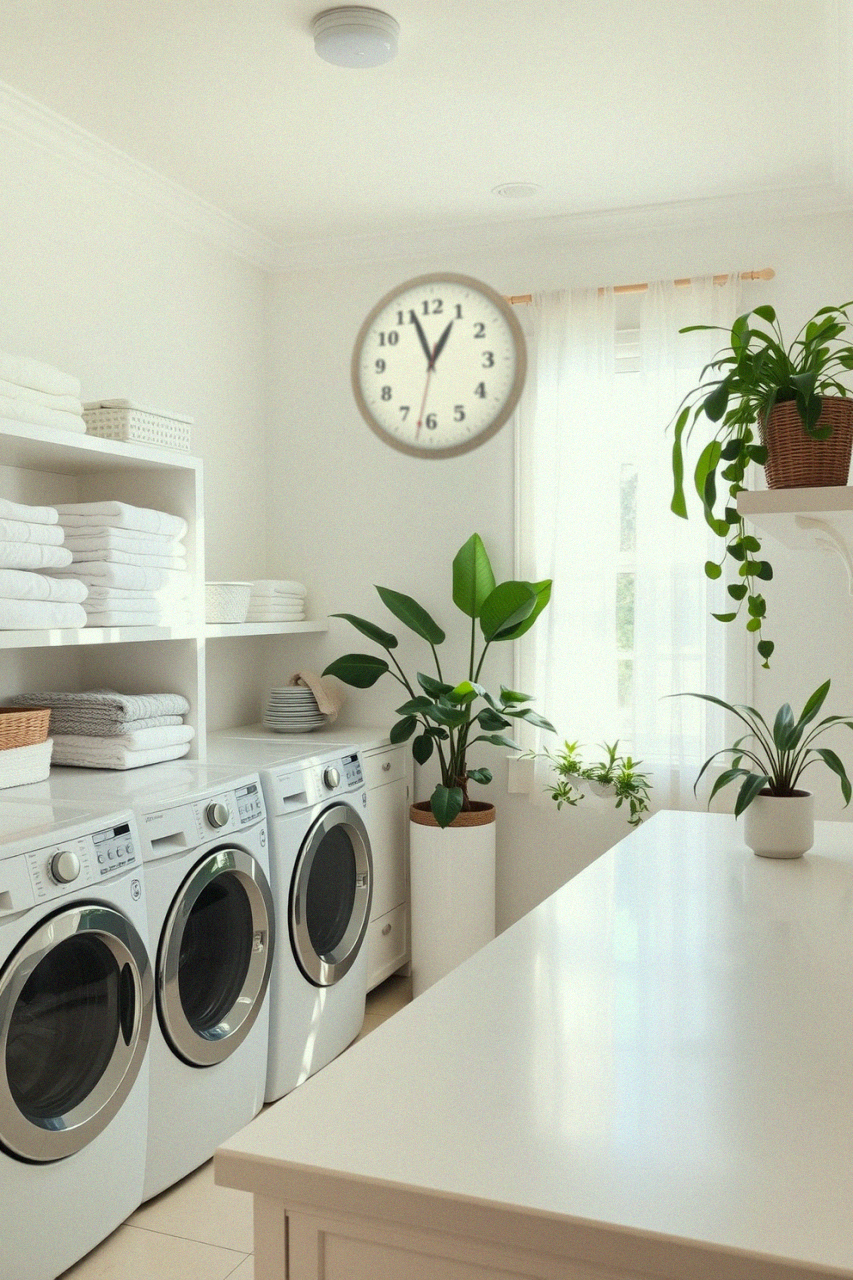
12:56:32
